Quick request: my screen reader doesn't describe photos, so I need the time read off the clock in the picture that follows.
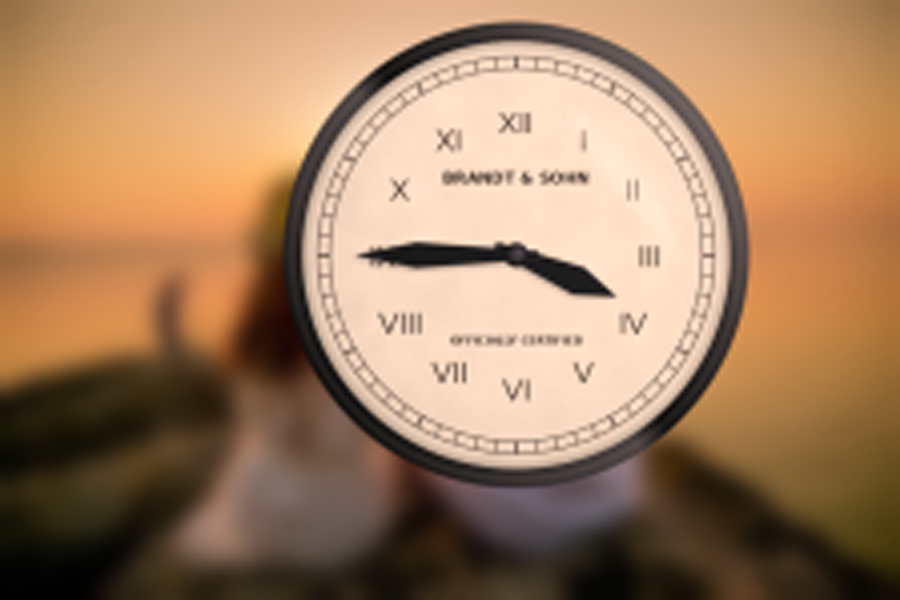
3:45
